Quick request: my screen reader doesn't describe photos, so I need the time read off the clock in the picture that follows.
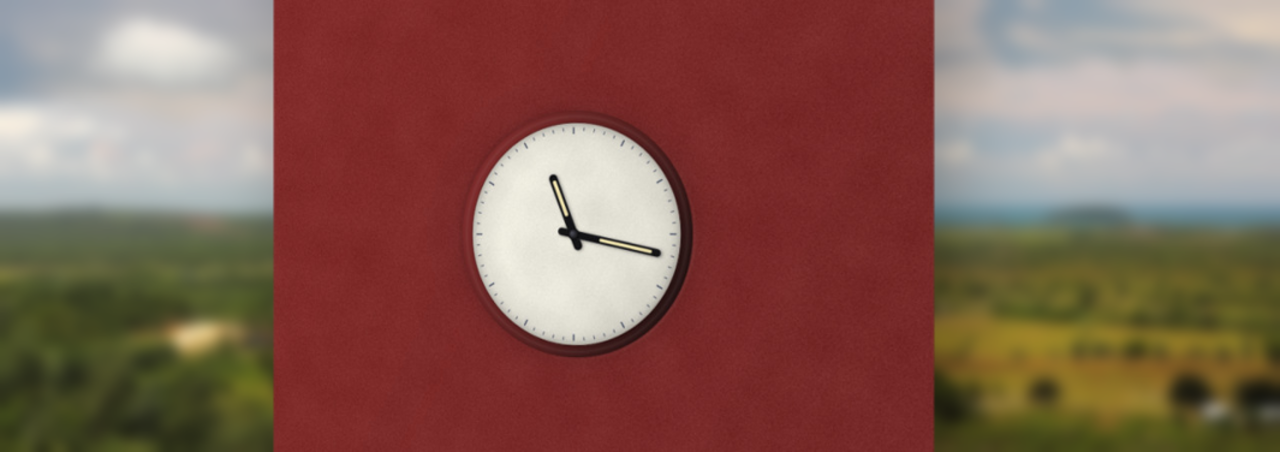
11:17
